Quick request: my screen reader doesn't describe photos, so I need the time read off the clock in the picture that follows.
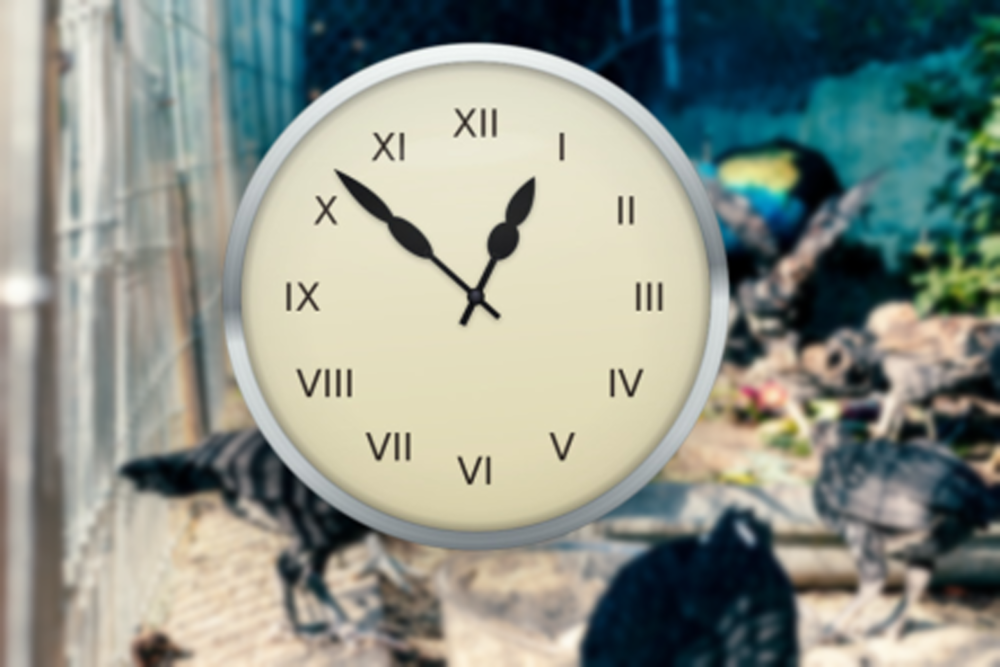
12:52
